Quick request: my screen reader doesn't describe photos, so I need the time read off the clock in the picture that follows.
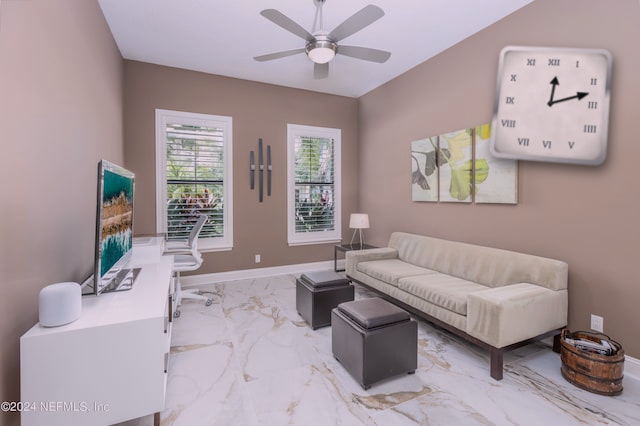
12:12
